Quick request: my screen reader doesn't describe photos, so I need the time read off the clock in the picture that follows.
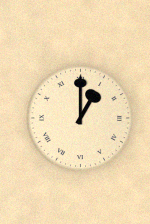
1:00
